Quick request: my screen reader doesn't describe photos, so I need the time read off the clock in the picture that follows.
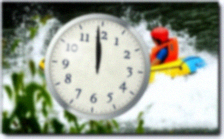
11:59
